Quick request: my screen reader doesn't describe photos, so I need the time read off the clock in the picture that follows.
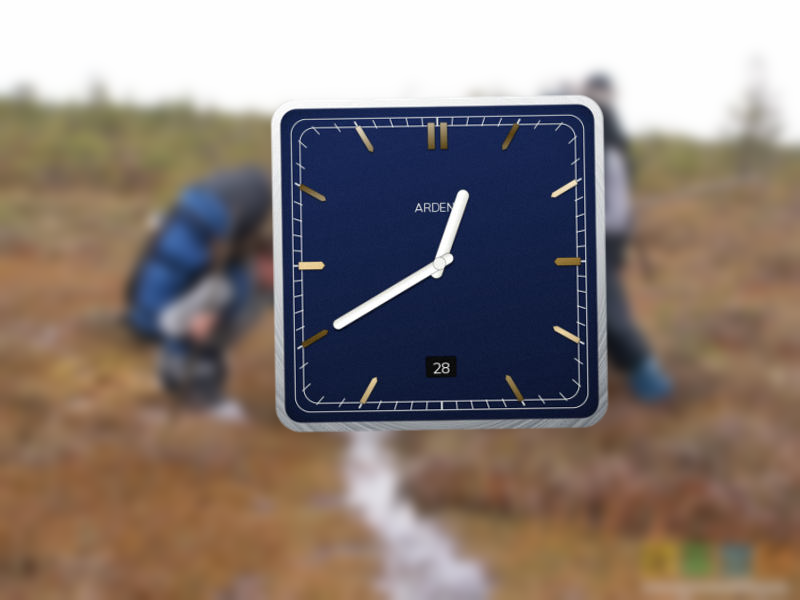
12:40
